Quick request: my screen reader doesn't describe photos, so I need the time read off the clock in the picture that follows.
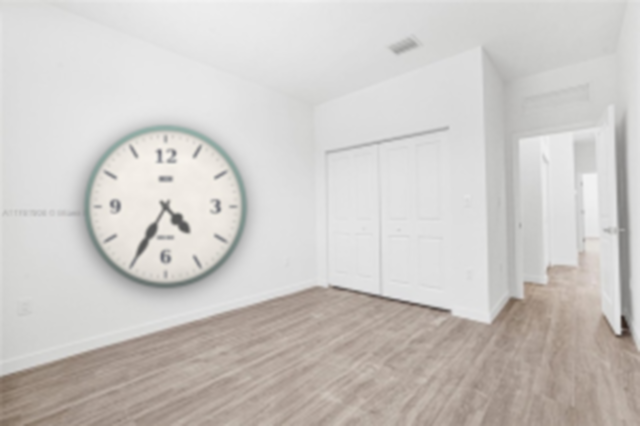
4:35
